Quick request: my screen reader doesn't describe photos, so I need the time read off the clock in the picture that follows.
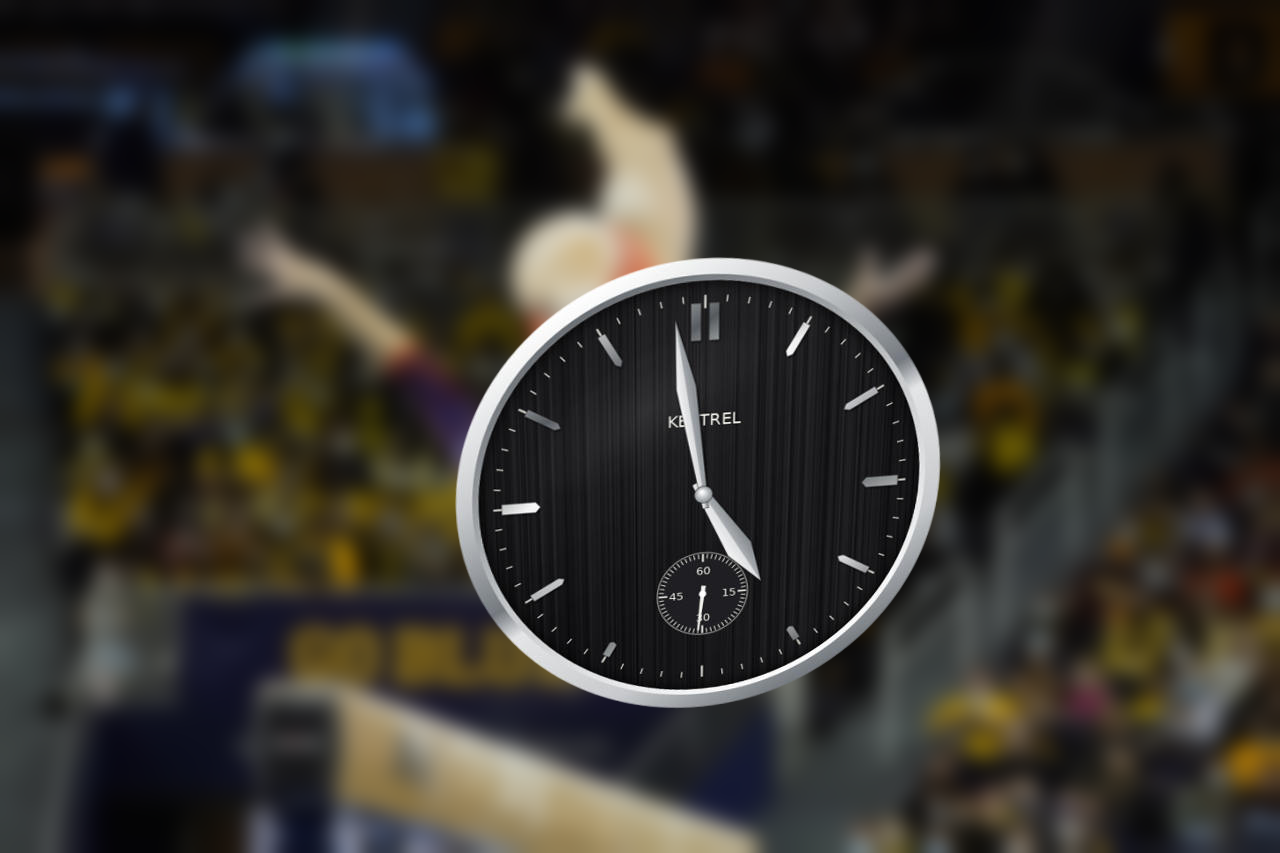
4:58:31
